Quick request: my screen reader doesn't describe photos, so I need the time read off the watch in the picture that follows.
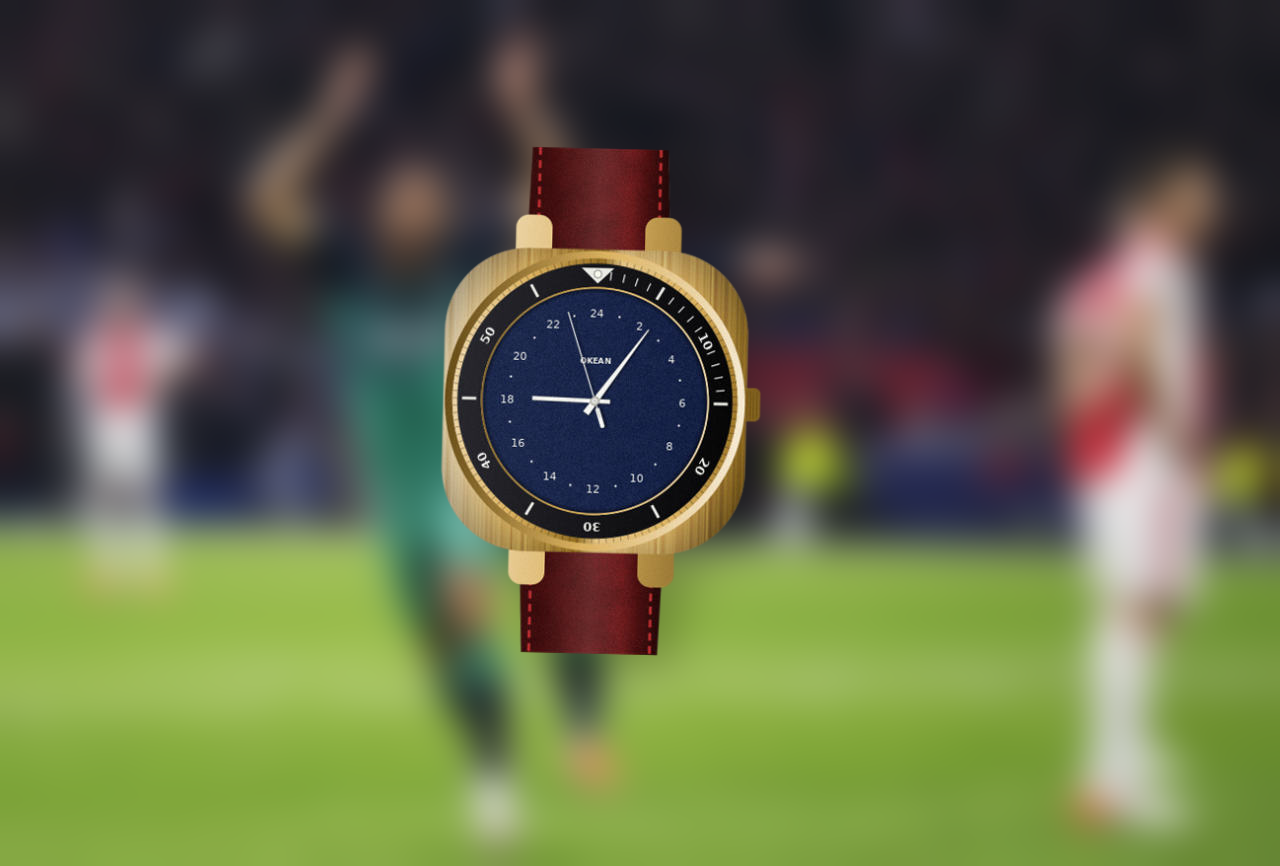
18:05:57
